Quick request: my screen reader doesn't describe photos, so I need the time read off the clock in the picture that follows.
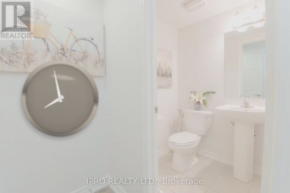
7:58
